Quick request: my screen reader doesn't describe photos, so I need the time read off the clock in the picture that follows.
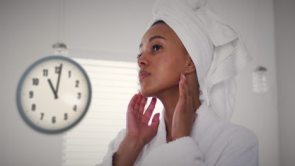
11:01
